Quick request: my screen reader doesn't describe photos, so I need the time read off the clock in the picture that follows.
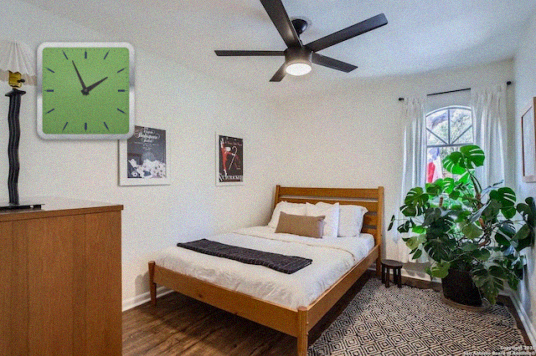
1:56
